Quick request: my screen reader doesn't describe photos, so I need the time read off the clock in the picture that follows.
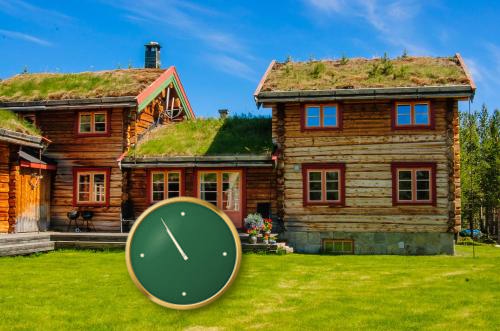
10:55
